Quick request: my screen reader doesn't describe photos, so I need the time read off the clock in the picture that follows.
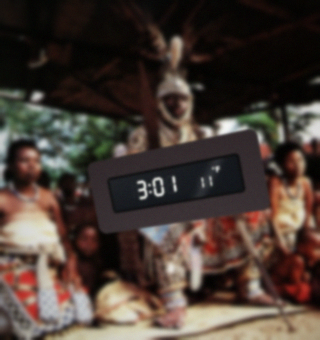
3:01
